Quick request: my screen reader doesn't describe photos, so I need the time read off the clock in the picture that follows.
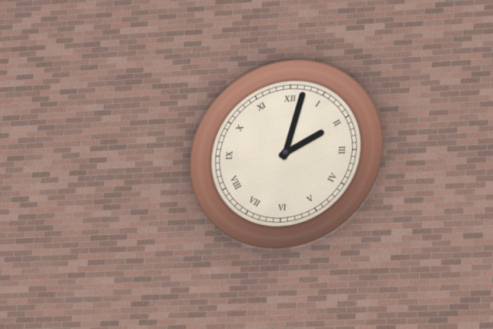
2:02
